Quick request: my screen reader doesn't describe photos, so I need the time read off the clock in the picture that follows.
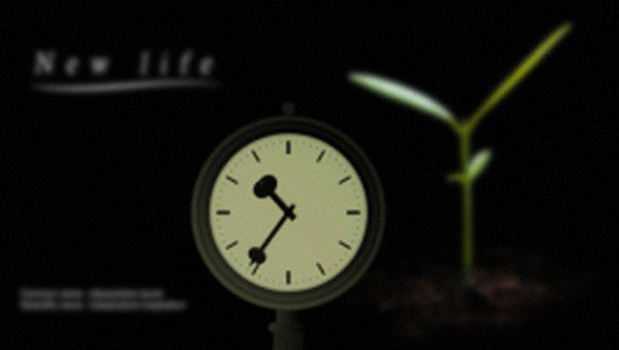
10:36
